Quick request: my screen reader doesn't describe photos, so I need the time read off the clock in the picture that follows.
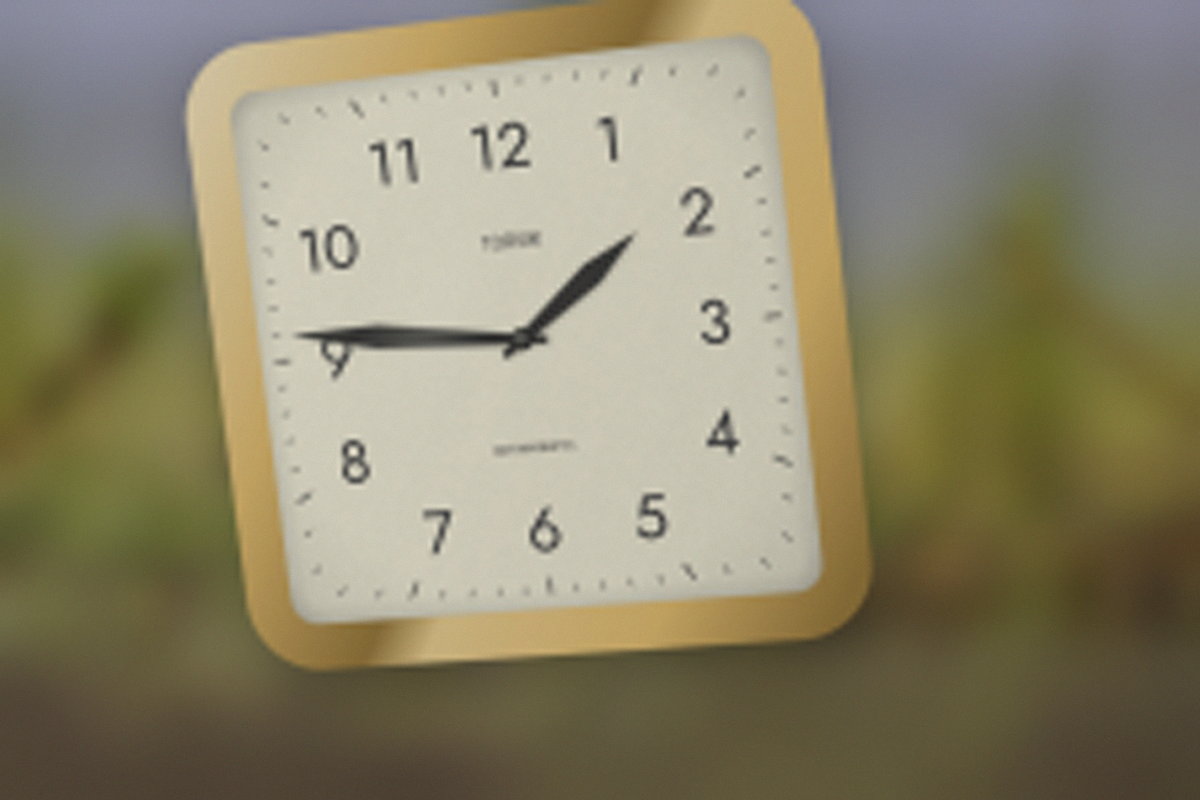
1:46
